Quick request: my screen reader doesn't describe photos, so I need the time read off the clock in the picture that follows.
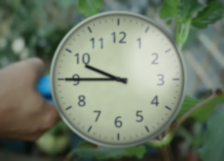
9:45
